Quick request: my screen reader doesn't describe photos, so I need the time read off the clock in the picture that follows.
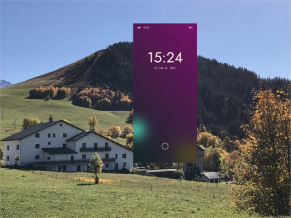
15:24
